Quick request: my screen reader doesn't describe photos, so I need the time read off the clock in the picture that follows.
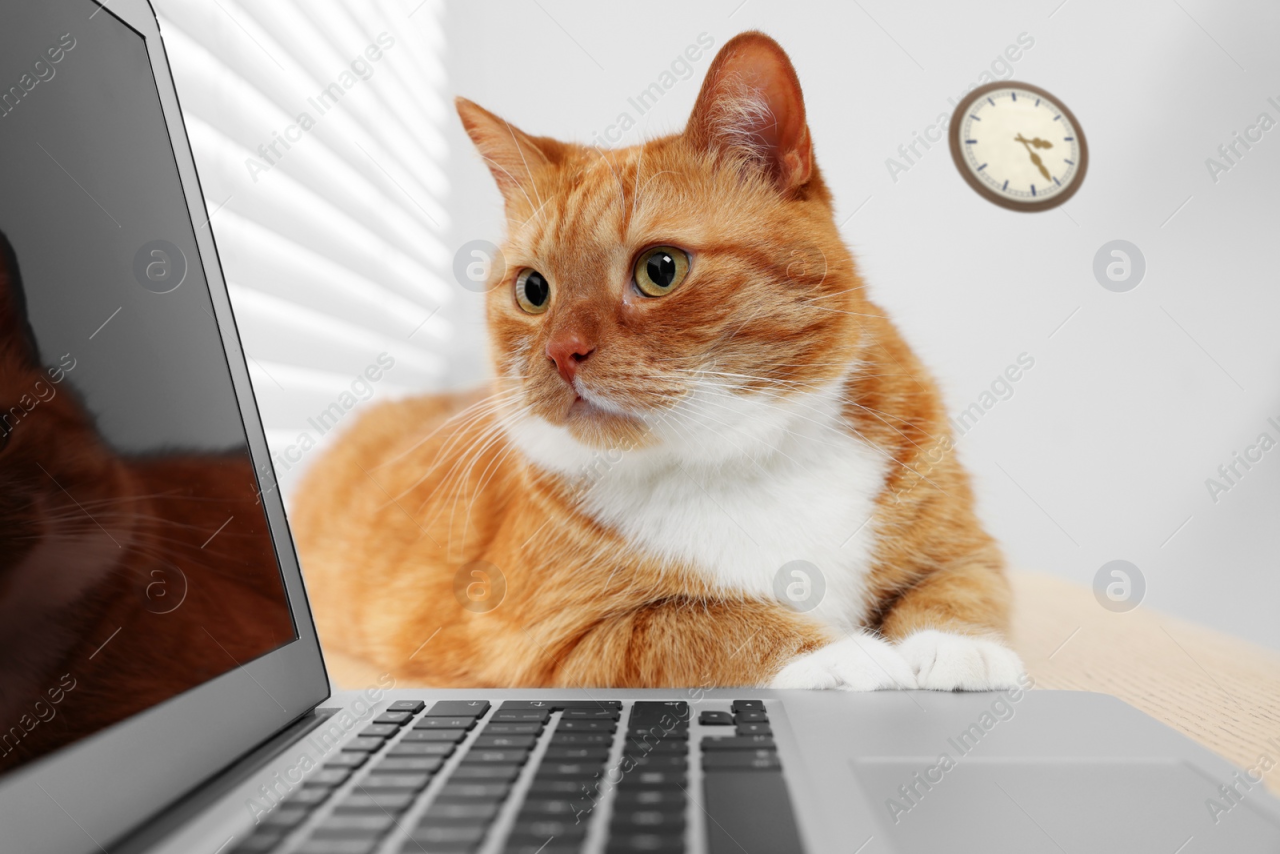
3:26
